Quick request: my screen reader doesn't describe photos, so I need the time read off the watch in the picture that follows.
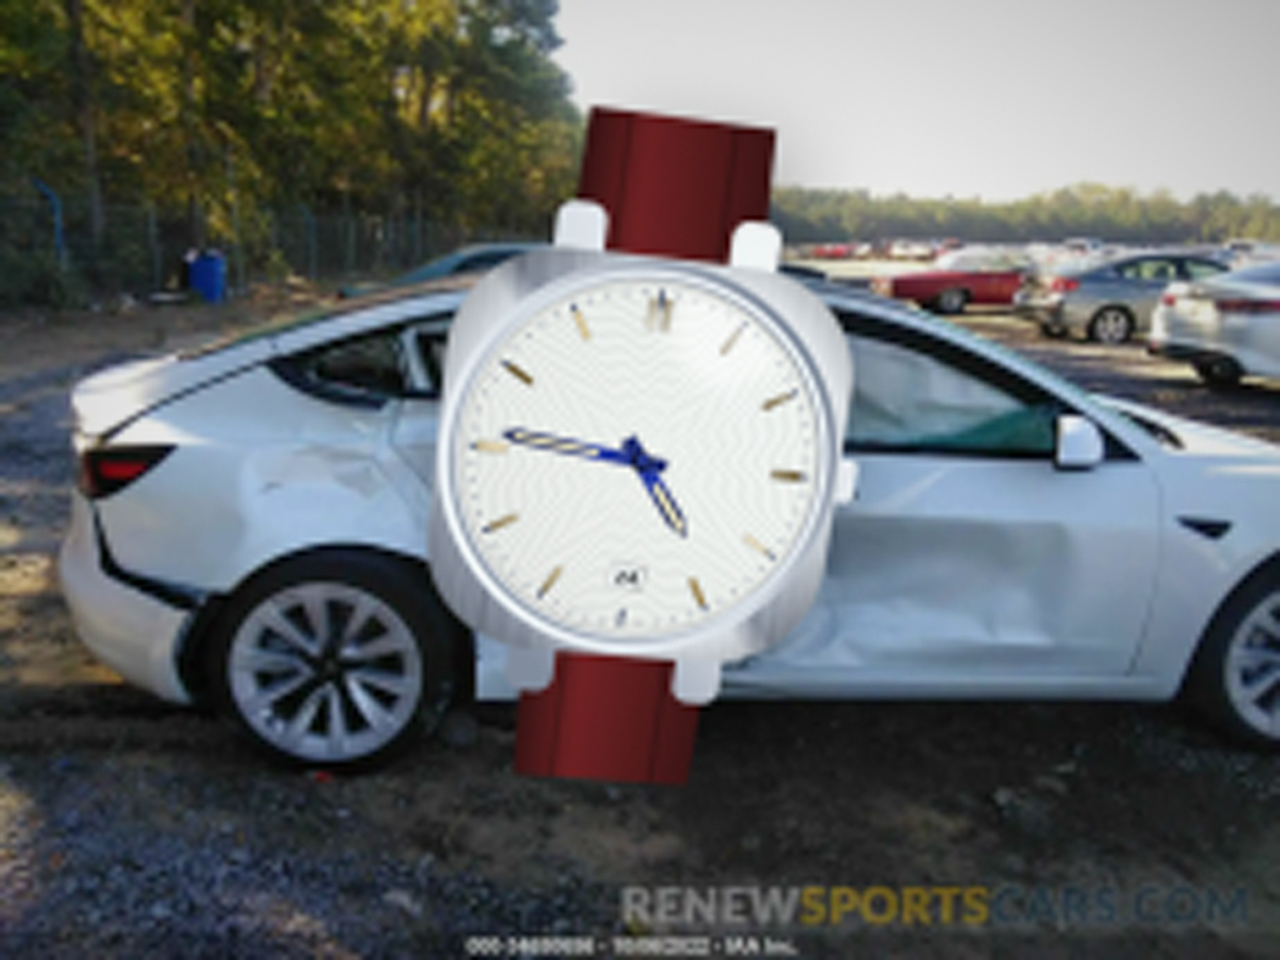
4:46
